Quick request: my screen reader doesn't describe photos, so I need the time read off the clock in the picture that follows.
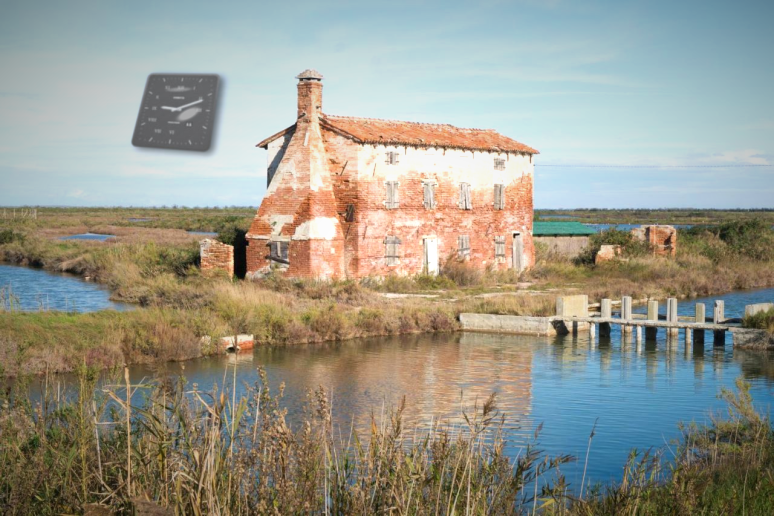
9:11
